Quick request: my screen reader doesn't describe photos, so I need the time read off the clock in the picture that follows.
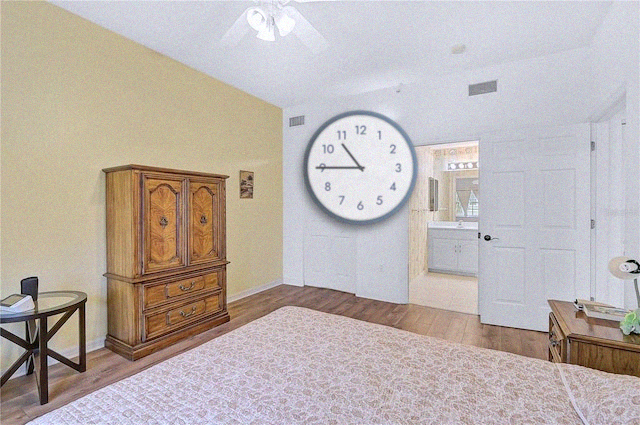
10:45
